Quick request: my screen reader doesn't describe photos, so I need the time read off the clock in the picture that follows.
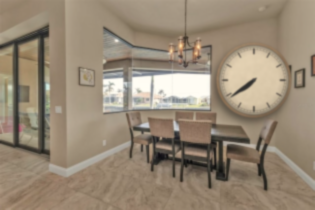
7:39
